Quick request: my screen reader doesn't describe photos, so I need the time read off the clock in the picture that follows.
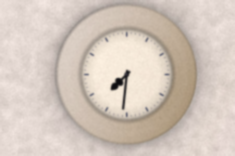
7:31
